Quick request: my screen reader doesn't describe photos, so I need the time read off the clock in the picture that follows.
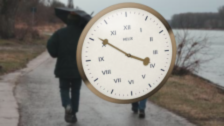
3:51
